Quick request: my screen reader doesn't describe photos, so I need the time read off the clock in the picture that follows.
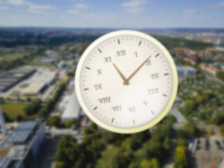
11:09
